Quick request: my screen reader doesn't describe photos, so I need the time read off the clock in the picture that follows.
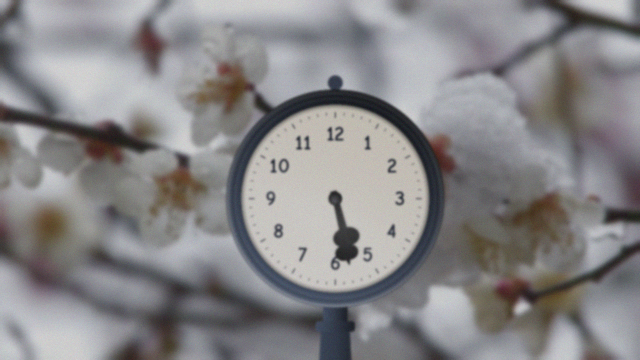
5:28
